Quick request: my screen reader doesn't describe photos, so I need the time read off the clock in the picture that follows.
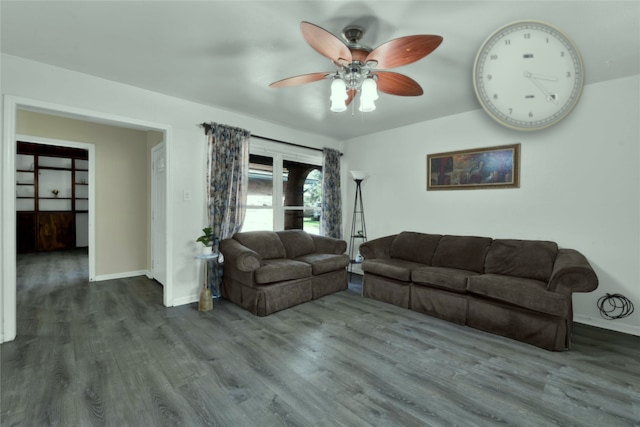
3:23
